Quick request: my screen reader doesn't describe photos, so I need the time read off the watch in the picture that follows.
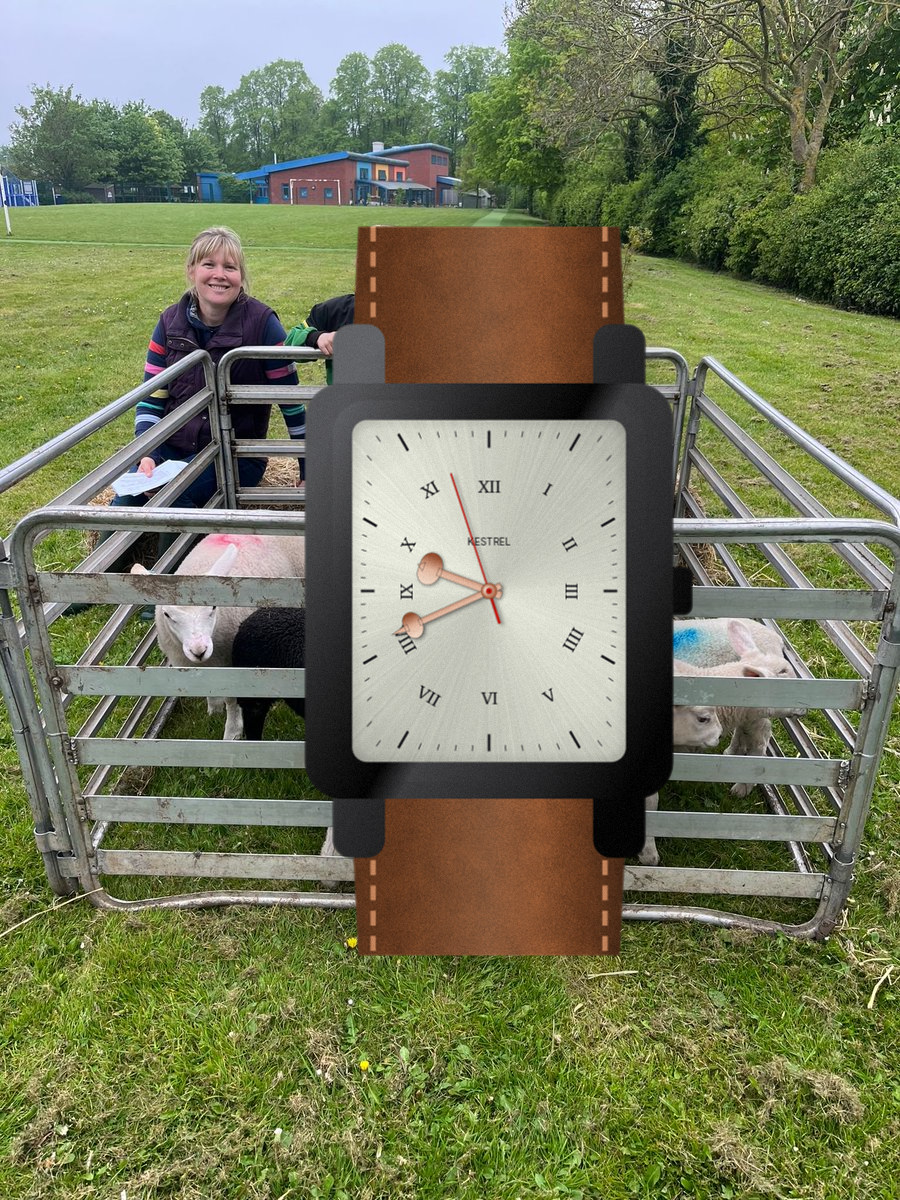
9:40:57
